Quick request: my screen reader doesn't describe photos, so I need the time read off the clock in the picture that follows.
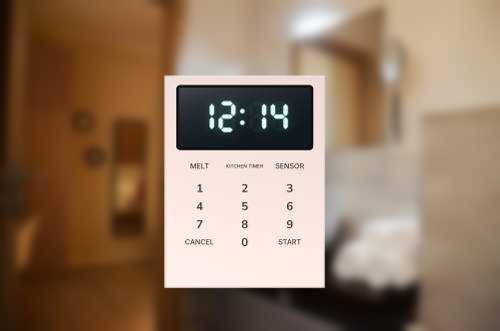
12:14
